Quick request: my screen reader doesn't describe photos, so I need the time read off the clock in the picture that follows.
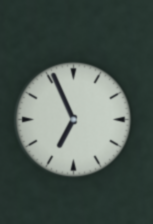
6:56
